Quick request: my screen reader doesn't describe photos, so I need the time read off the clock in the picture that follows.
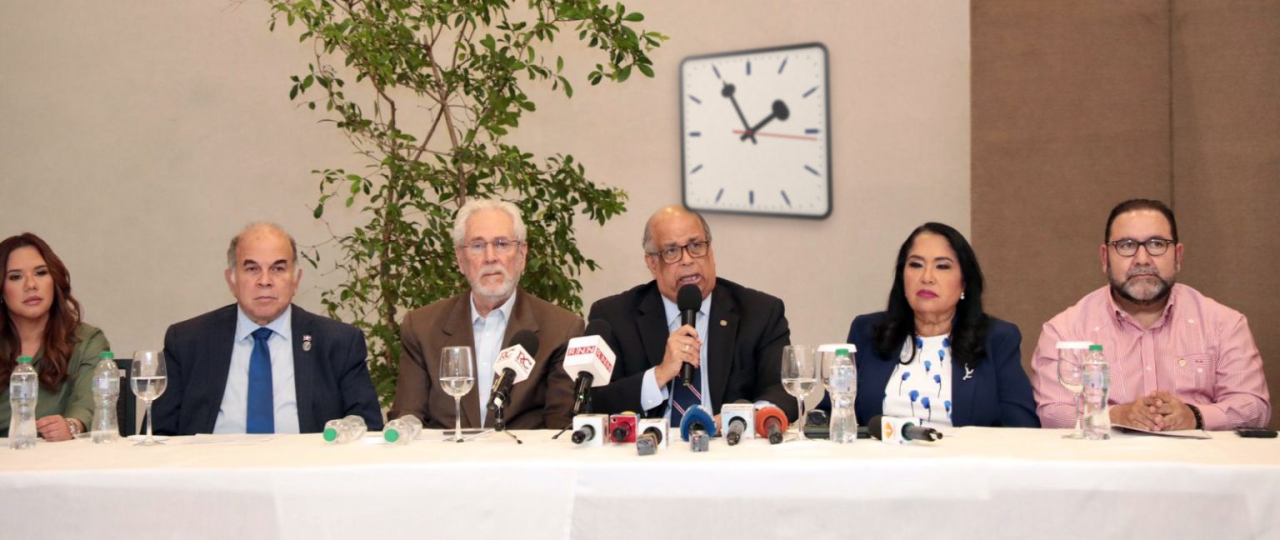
1:55:16
